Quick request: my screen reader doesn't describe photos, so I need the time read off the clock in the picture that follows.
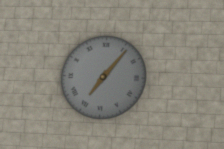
7:06
